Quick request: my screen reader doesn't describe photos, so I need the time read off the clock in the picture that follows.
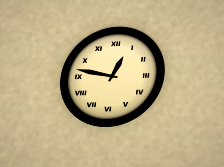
12:47
